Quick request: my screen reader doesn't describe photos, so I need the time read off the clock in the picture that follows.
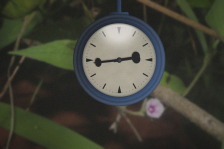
2:44
